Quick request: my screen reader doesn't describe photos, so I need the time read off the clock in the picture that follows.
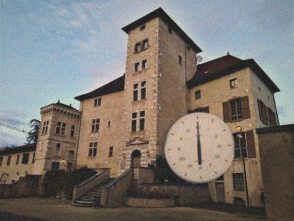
6:00
